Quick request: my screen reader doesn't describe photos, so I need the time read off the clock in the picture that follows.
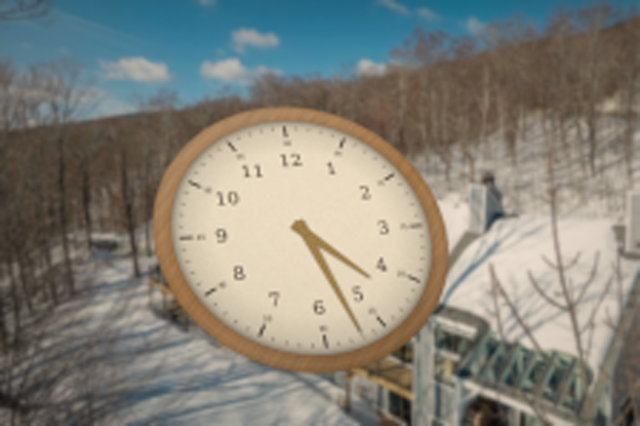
4:27
